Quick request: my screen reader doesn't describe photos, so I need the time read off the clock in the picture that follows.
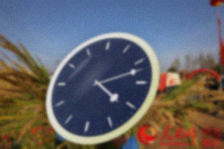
4:12
